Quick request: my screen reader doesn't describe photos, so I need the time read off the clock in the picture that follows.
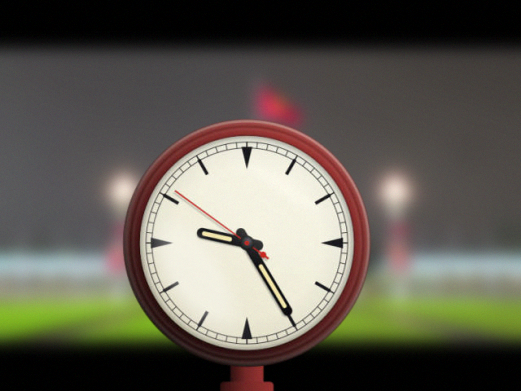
9:24:51
